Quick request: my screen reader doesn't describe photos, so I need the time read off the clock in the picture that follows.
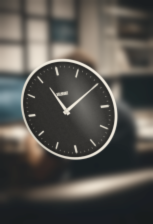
11:10
